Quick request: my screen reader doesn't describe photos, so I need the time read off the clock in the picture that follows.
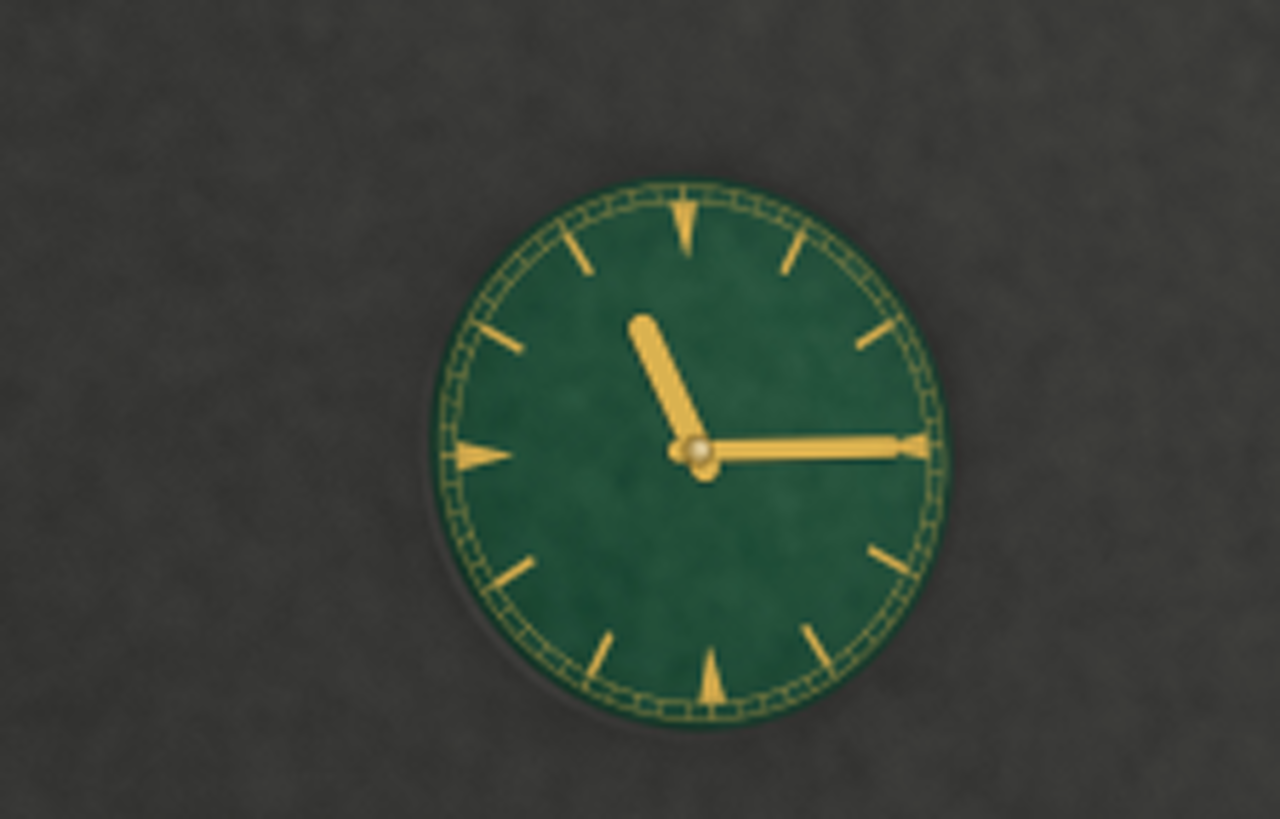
11:15
